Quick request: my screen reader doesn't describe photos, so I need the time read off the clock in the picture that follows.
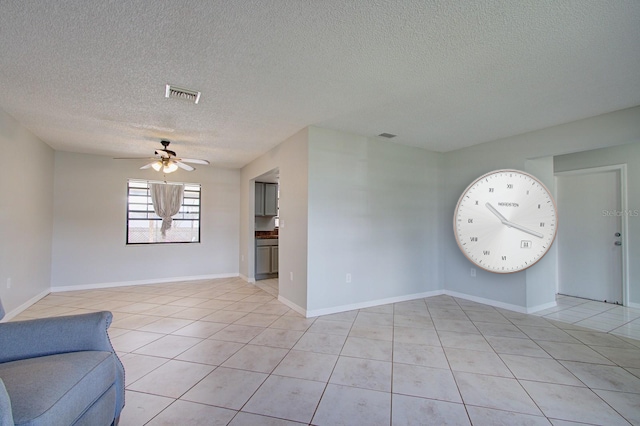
10:18
